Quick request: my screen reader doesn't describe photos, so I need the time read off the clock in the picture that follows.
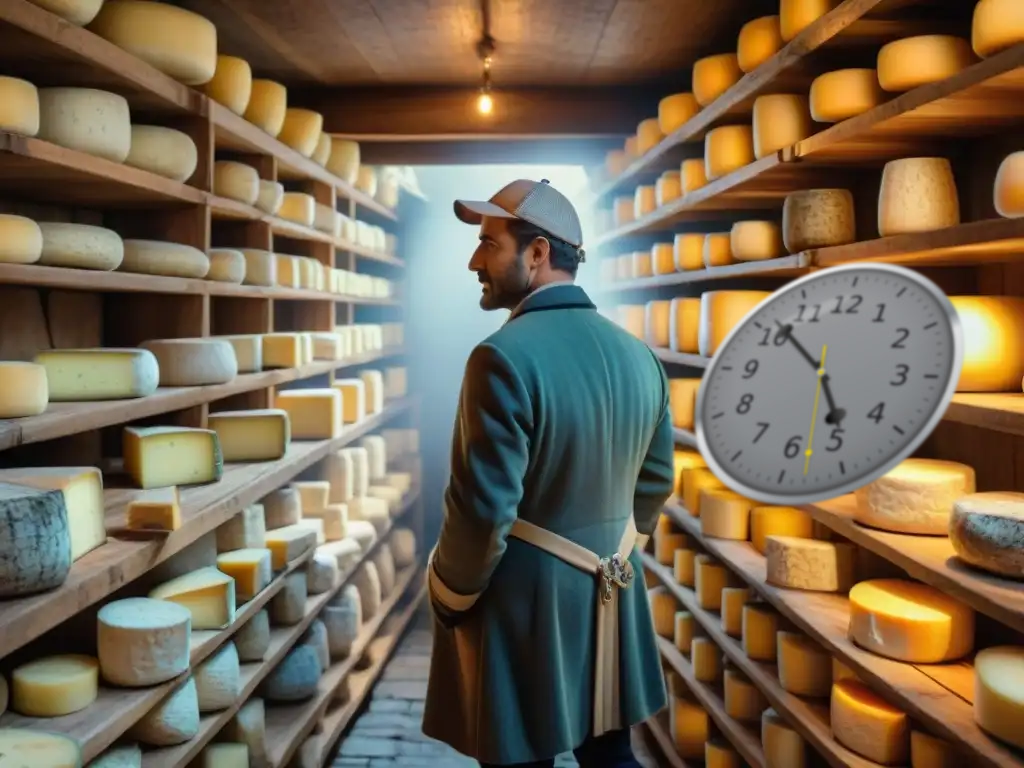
4:51:28
